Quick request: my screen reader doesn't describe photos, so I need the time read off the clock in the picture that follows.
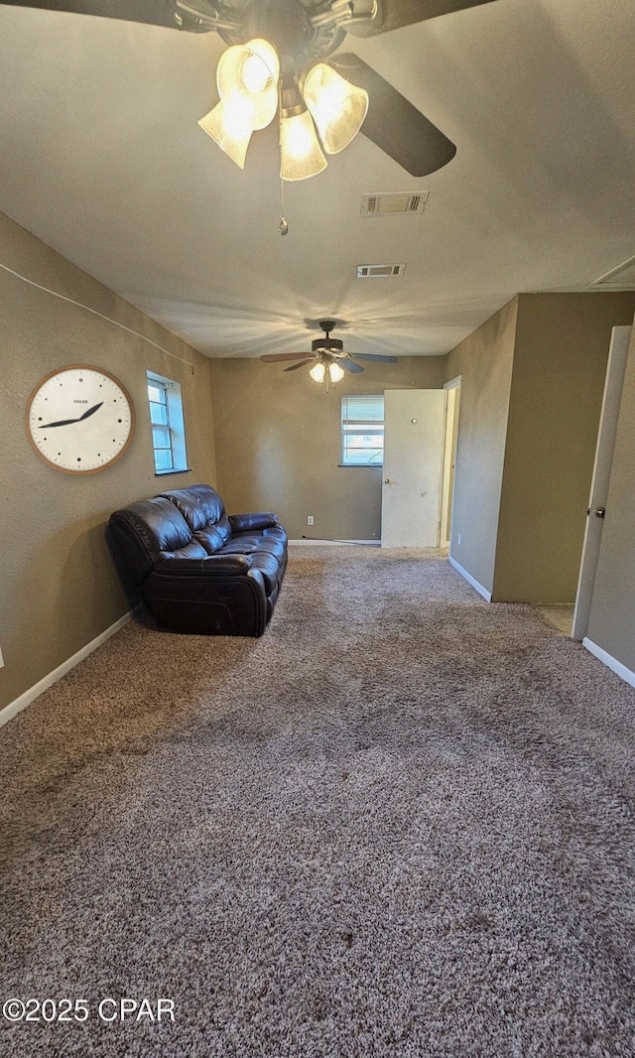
1:43
